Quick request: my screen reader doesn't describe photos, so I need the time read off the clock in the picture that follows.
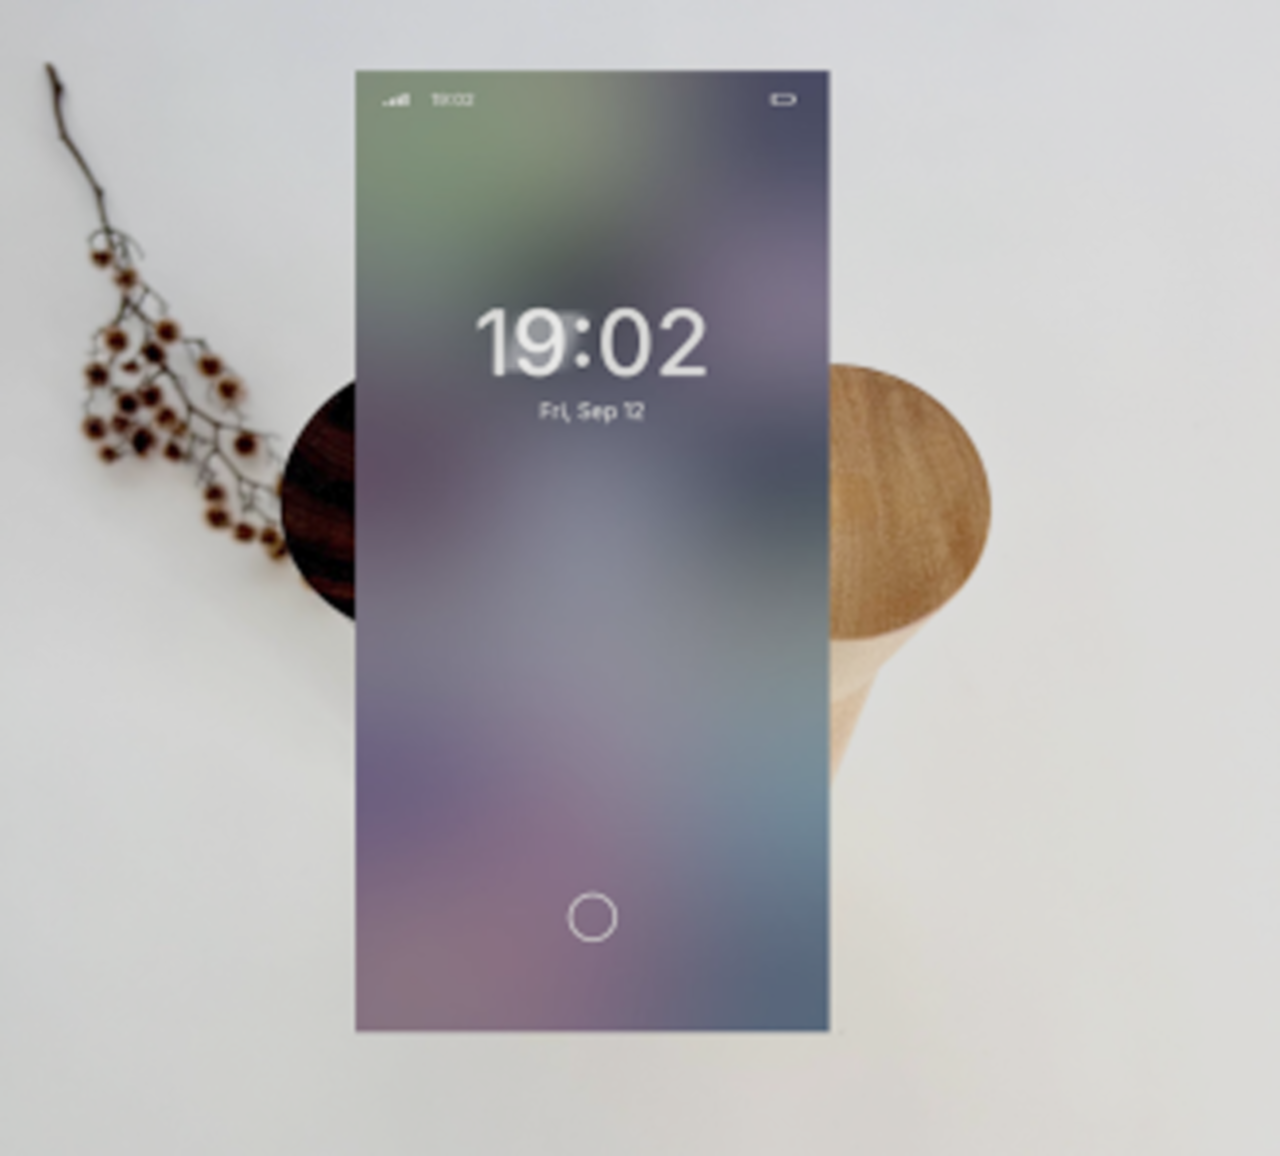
19:02
